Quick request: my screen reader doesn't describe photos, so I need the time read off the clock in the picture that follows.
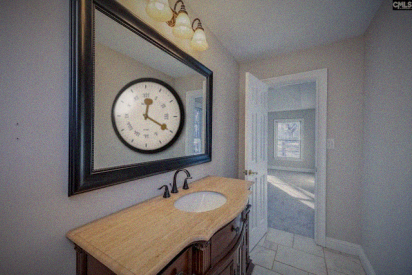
12:20
